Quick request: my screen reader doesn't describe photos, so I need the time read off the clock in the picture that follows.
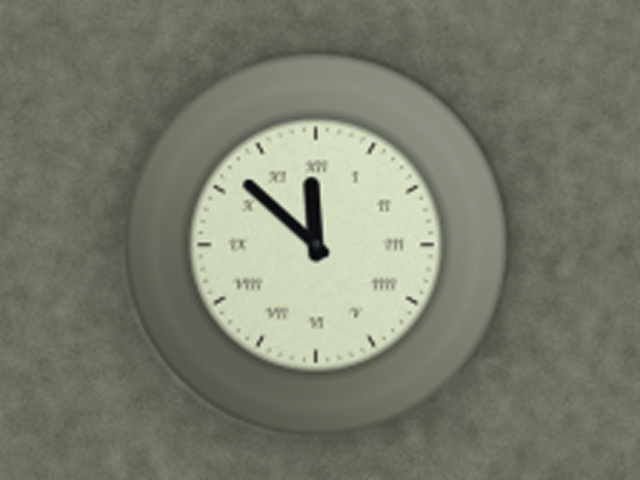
11:52
